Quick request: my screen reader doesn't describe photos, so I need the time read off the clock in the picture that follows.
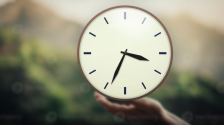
3:34
